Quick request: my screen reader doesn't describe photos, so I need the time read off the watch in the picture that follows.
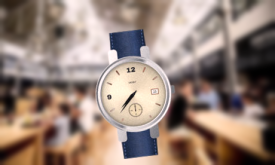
7:37
